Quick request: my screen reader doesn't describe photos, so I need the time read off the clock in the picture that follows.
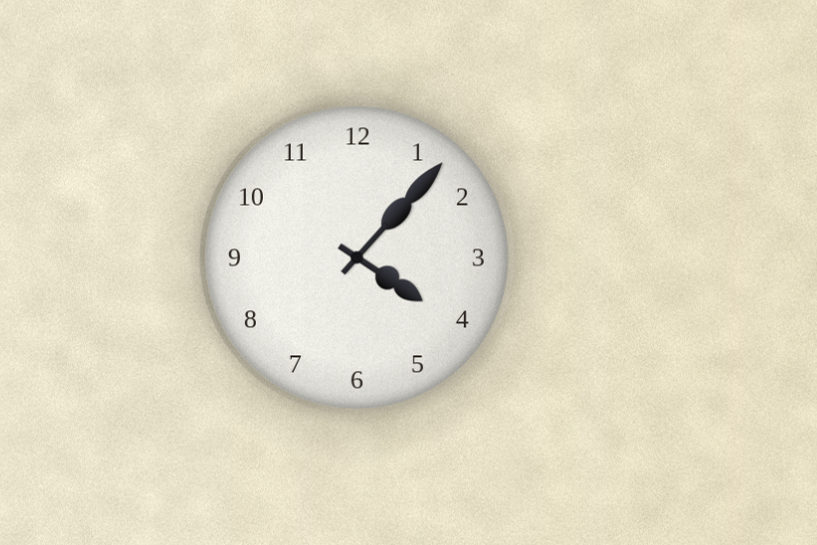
4:07
